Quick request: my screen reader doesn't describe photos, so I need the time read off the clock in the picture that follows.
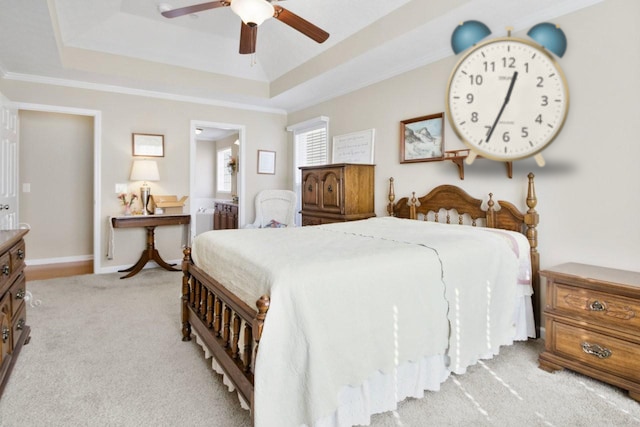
12:34
